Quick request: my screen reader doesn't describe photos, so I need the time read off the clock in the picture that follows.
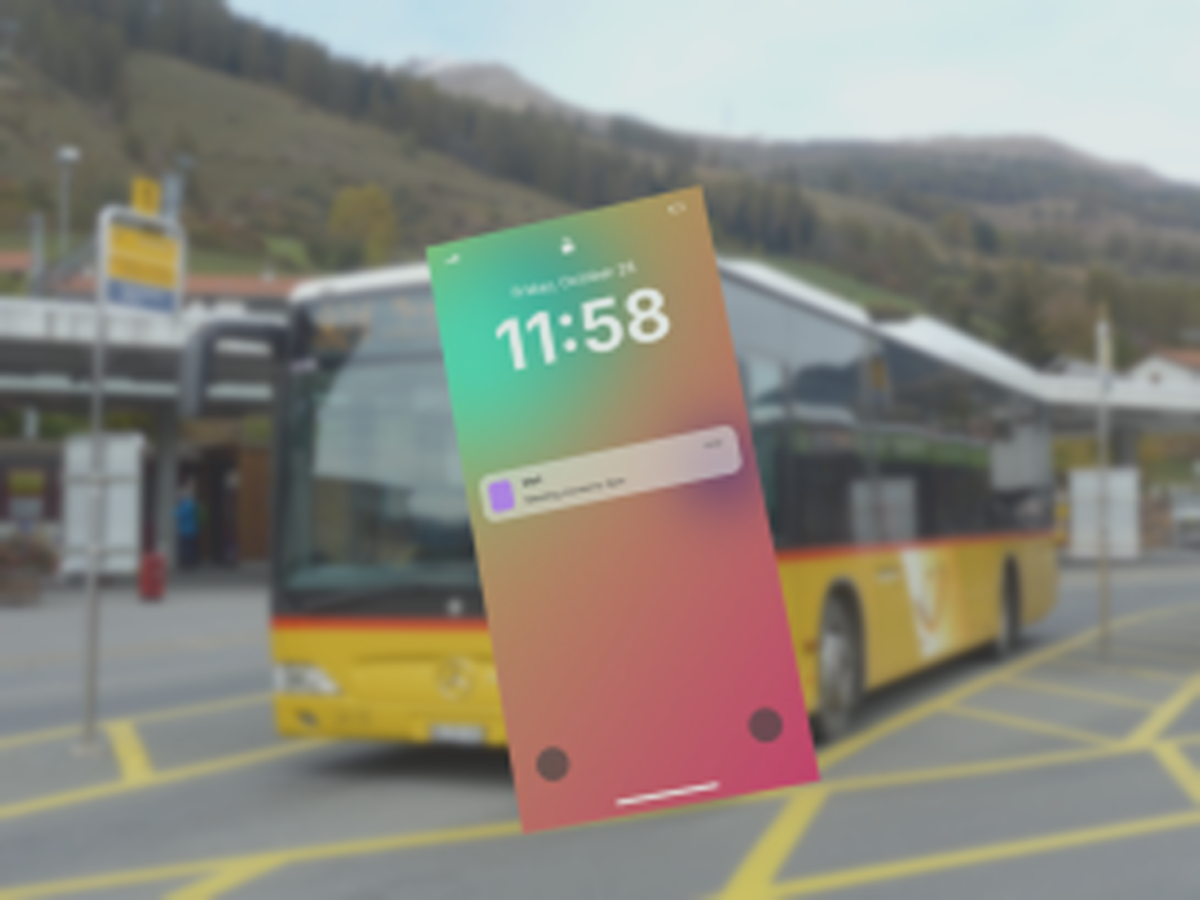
11:58
